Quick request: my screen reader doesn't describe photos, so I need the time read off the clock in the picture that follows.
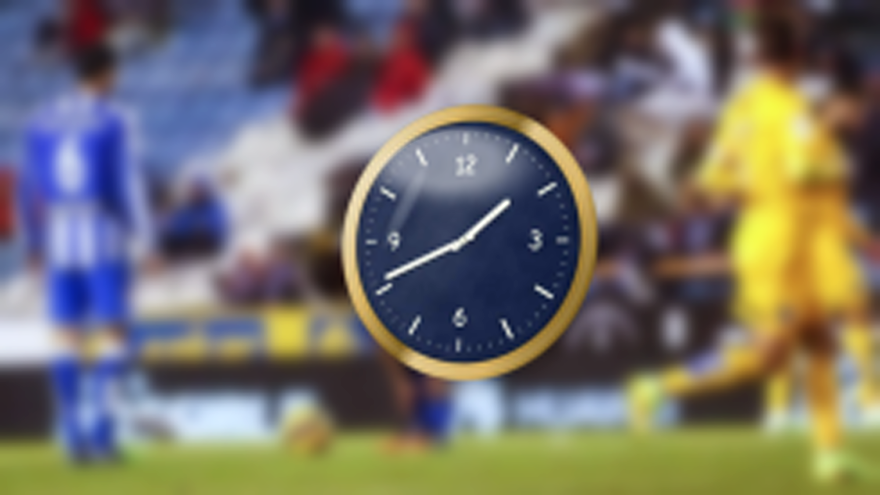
1:41
